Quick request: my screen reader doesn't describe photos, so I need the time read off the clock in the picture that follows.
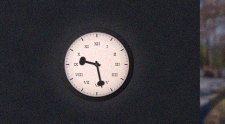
9:28
